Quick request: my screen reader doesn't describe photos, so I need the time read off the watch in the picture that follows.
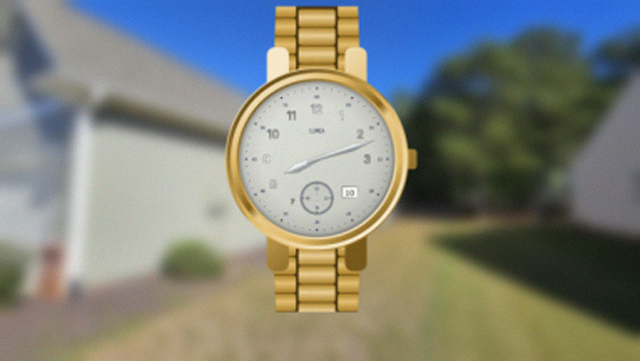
8:12
